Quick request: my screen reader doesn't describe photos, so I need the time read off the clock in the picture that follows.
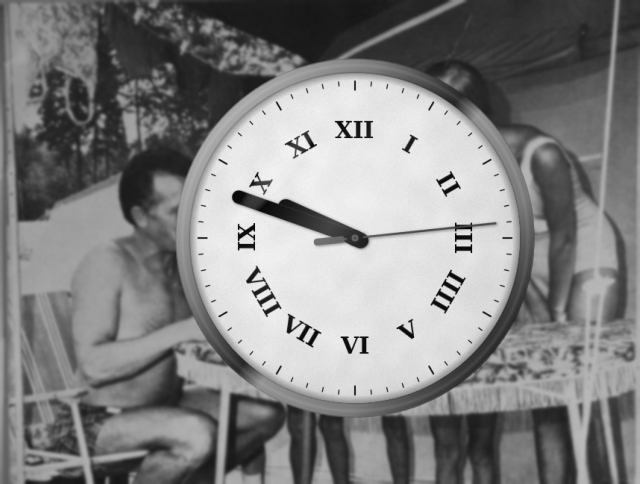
9:48:14
